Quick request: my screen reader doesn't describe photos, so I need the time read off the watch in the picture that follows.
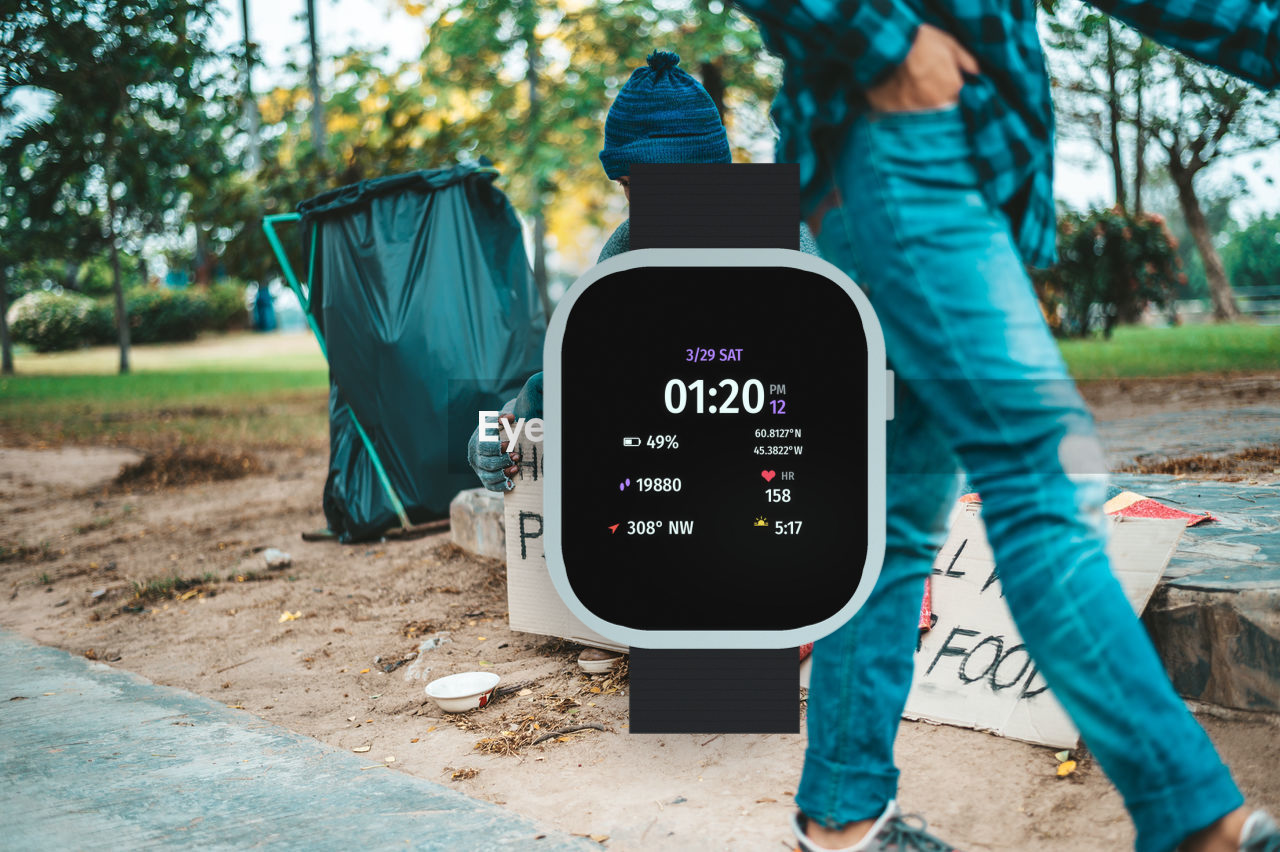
1:20:12
